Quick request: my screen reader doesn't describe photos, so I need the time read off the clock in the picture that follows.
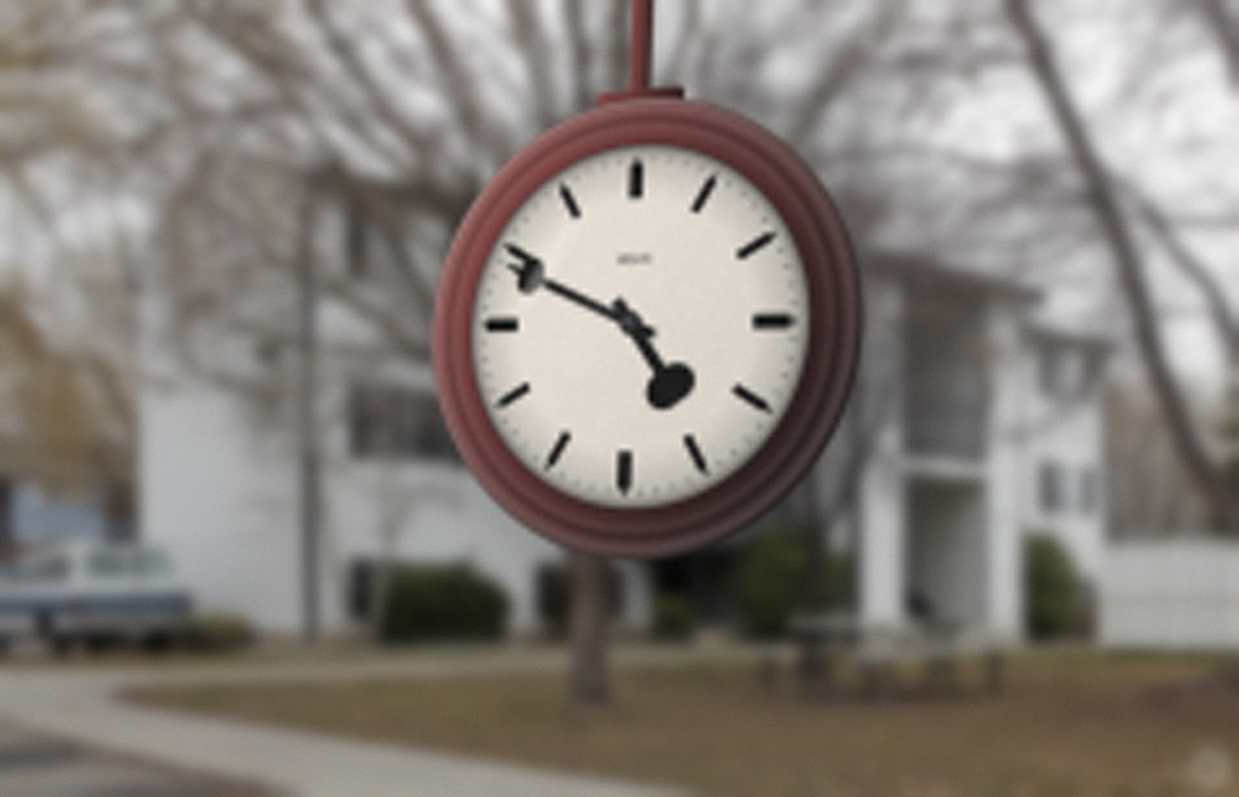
4:49
